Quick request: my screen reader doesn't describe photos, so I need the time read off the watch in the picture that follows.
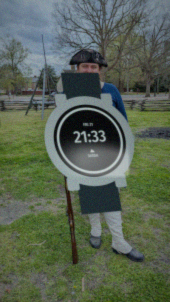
21:33
